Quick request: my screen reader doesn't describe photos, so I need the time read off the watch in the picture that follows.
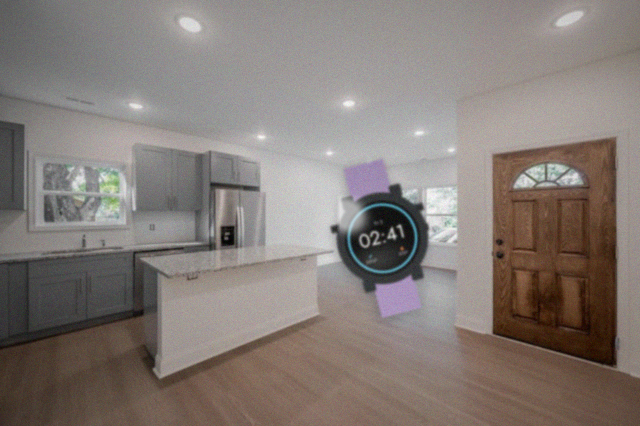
2:41
